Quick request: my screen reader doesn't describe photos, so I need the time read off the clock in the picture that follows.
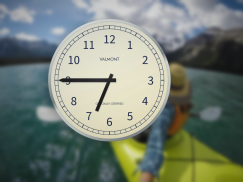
6:45
